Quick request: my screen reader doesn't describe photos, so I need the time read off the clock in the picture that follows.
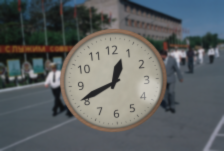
12:41
